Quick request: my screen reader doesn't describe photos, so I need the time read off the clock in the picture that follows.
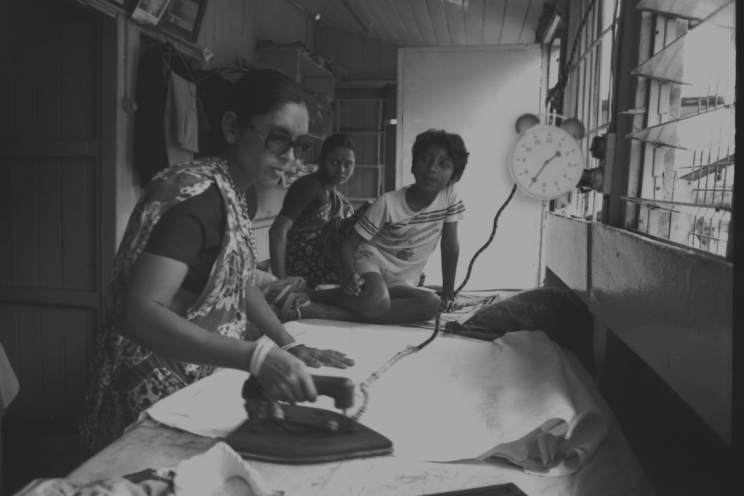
1:35
